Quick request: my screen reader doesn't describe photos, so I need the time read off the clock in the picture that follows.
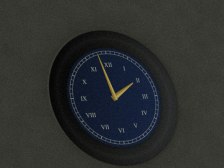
1:58
